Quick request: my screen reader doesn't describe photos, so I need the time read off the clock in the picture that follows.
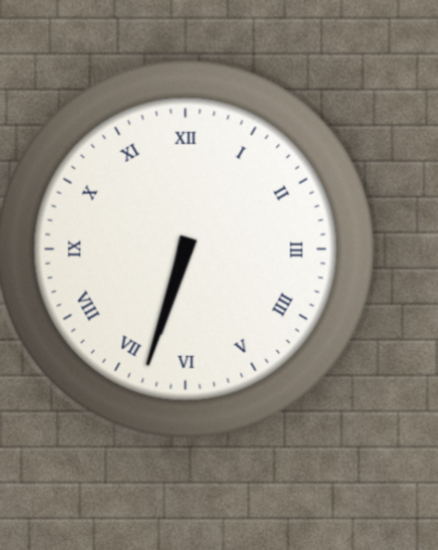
6:33
